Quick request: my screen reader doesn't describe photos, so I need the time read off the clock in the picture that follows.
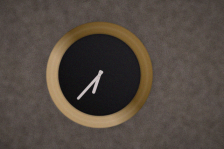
6:37
